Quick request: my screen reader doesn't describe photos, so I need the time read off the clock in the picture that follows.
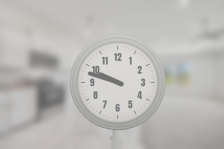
9:48
